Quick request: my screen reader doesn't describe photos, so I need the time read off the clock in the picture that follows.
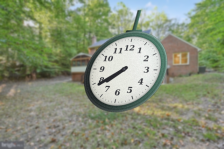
7:39
